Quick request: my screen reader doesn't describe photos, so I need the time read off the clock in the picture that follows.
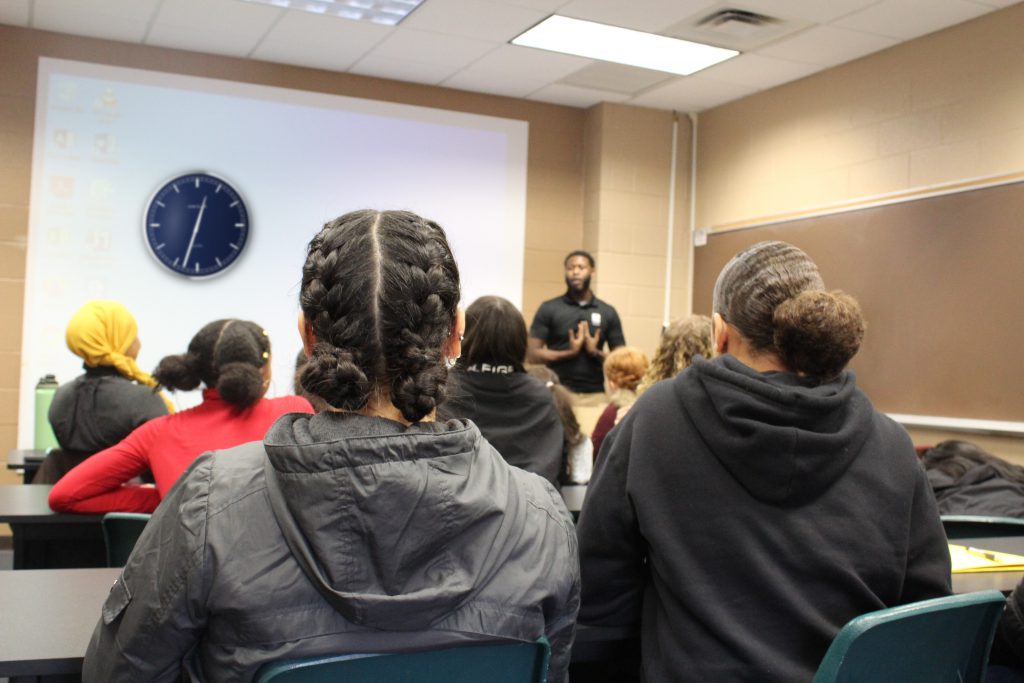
12:33
